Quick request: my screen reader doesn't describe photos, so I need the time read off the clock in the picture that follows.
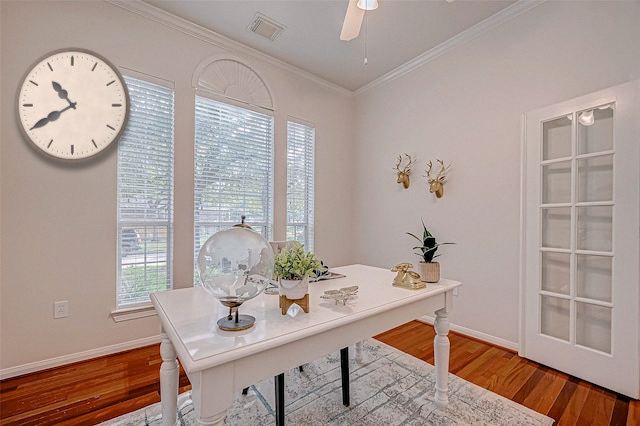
10:40
